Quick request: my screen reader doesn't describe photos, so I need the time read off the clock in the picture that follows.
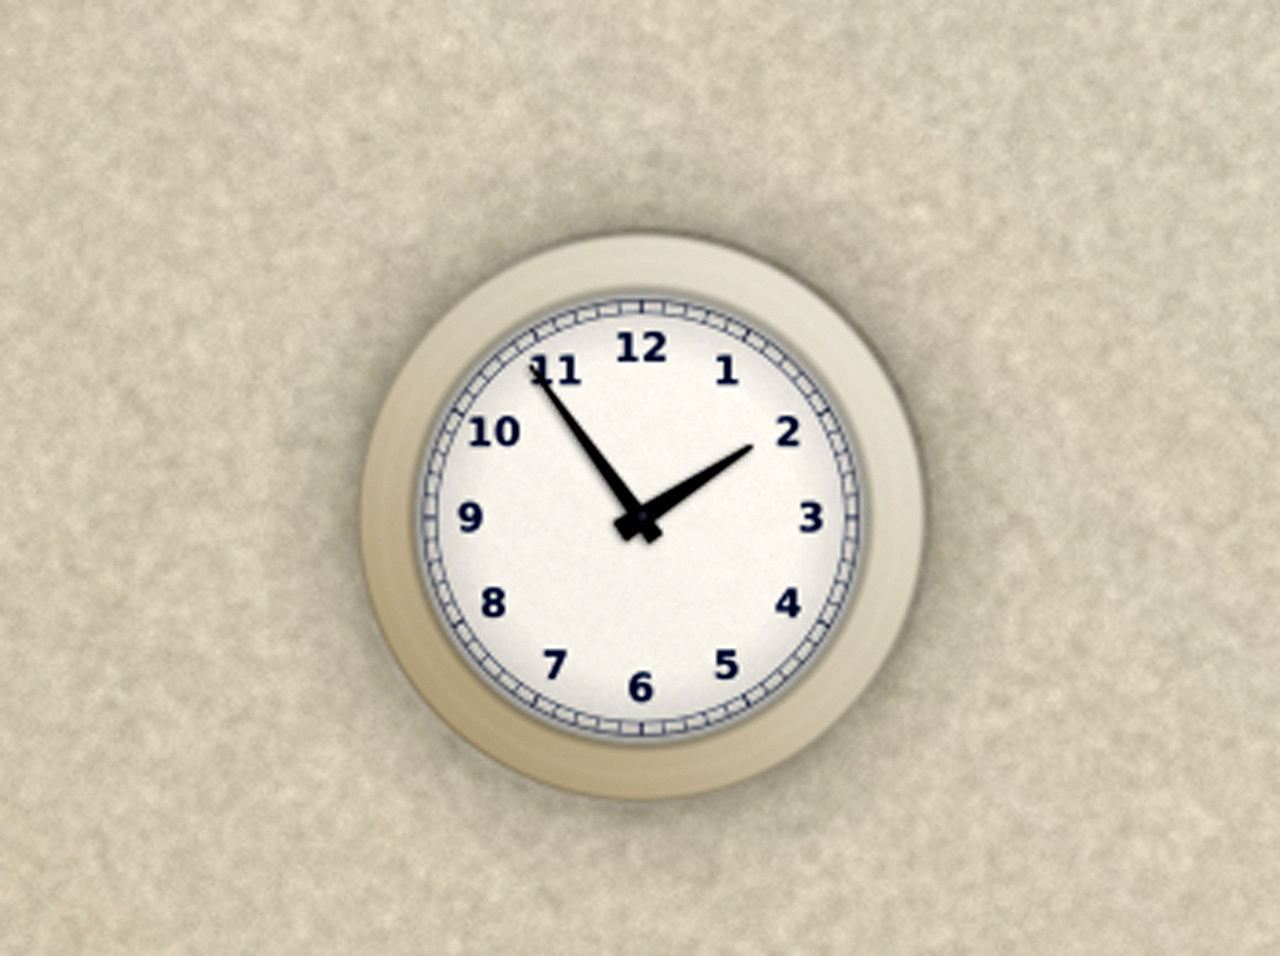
1:54
